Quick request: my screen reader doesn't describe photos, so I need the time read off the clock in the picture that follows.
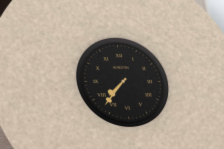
7:37
